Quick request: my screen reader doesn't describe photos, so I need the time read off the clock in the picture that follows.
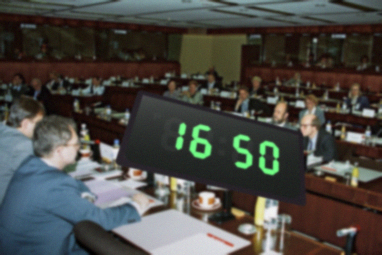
16:50
